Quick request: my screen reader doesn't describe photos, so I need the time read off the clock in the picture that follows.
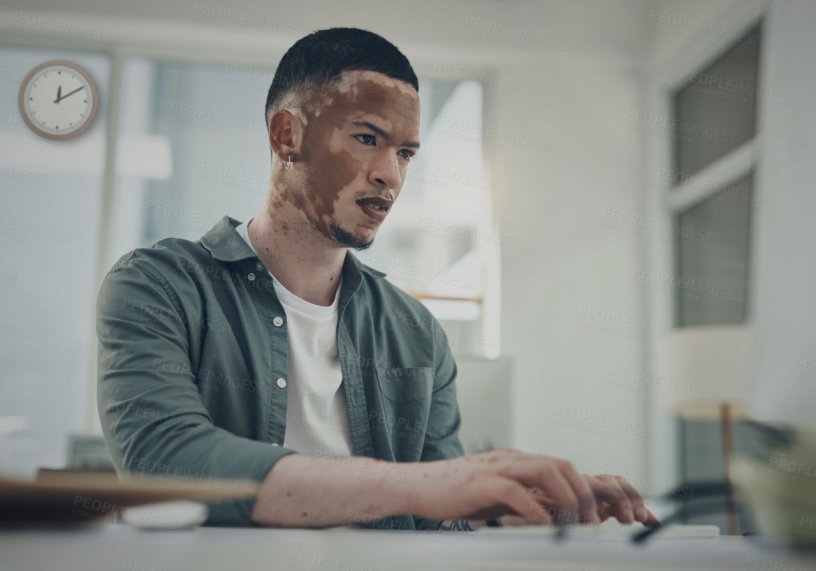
12:10
